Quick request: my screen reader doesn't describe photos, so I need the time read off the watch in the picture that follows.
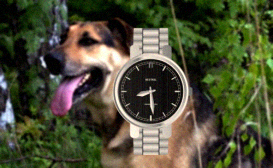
8:29
